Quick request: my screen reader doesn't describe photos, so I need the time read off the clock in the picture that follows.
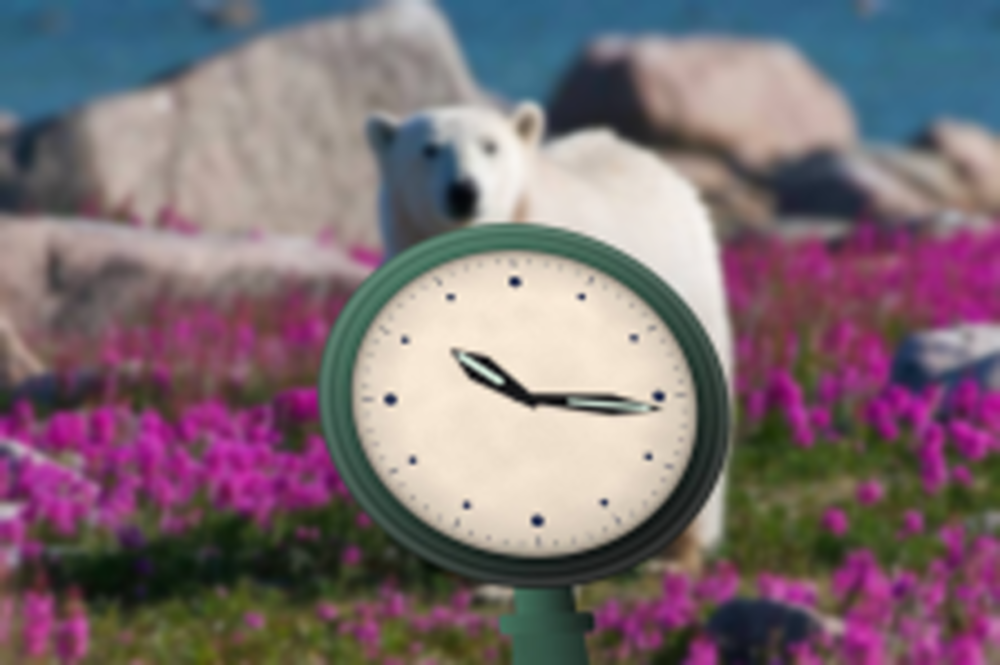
10:16
